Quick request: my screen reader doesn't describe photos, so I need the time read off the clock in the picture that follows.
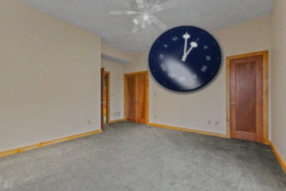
1:00
